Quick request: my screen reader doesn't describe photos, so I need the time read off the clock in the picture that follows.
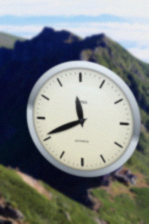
11:41
